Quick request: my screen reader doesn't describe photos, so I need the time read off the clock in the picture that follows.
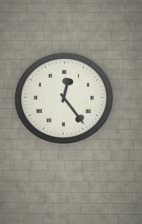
12:24
